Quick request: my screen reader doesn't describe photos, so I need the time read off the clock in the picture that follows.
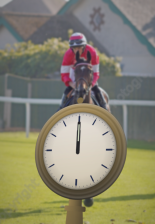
12:00
